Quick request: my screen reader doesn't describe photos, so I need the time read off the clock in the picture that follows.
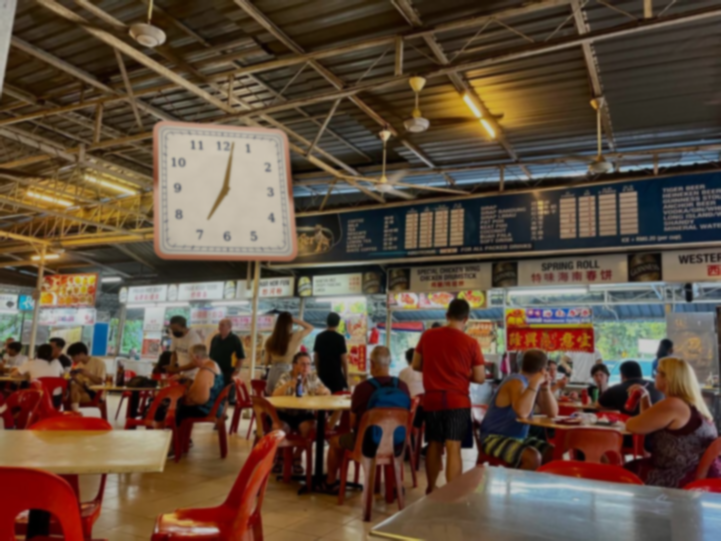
7:02
